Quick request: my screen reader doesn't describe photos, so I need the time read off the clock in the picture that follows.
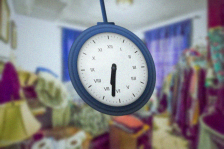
6:32
